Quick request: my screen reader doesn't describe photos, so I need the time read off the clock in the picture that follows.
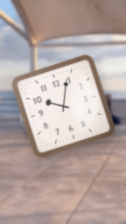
10:04
